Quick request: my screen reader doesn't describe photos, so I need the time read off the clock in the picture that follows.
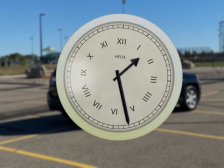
1:27
